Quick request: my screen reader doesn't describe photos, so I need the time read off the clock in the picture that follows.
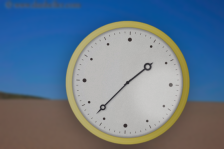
1:37
